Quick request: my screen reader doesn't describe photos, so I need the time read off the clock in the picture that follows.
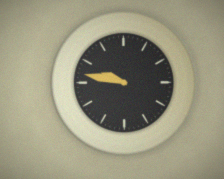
9:47
